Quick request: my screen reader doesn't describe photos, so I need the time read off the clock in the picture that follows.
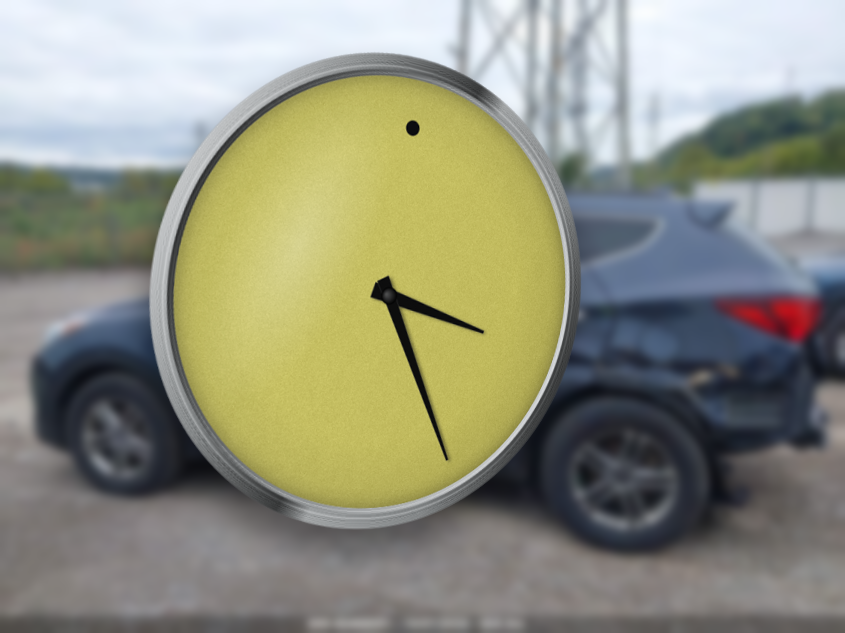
3:25
